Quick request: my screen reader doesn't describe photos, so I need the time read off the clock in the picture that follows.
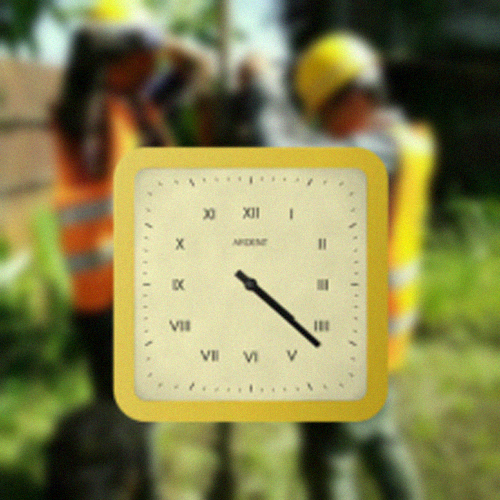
4:22
